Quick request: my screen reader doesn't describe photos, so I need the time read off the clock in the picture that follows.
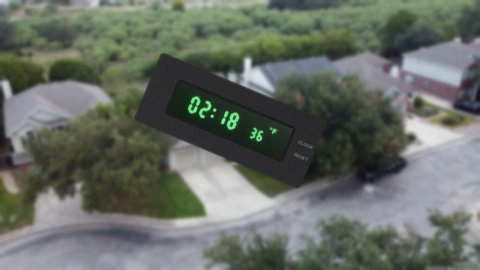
2:18
